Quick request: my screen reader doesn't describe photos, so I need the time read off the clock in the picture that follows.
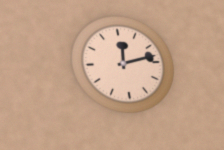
12:13
